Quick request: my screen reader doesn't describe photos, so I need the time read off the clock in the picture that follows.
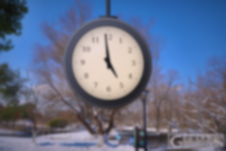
4:59
